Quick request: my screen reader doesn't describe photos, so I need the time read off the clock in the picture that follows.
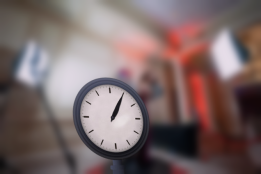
1:05
